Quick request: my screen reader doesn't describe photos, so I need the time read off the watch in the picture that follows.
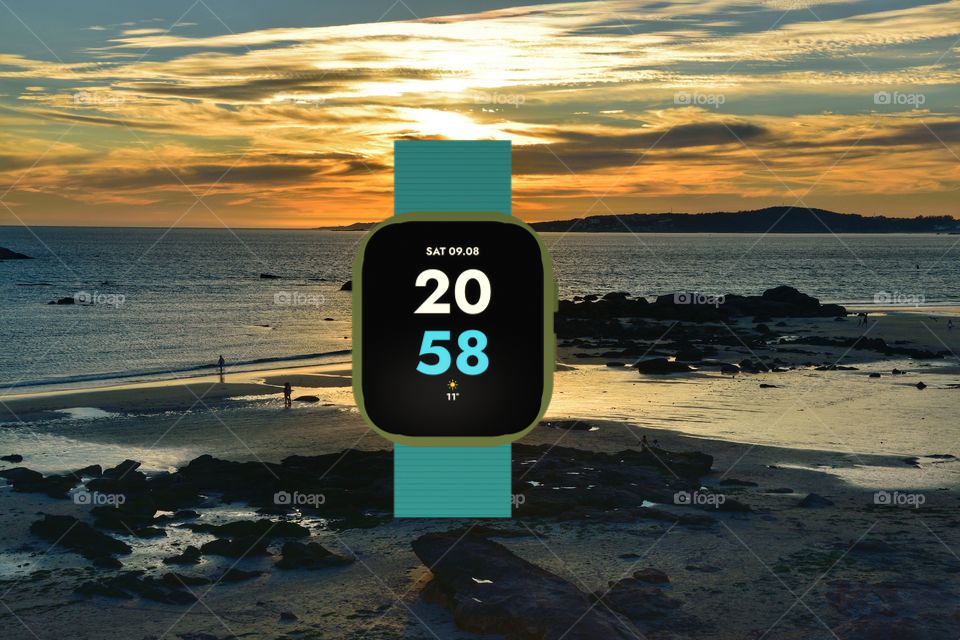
20:58
